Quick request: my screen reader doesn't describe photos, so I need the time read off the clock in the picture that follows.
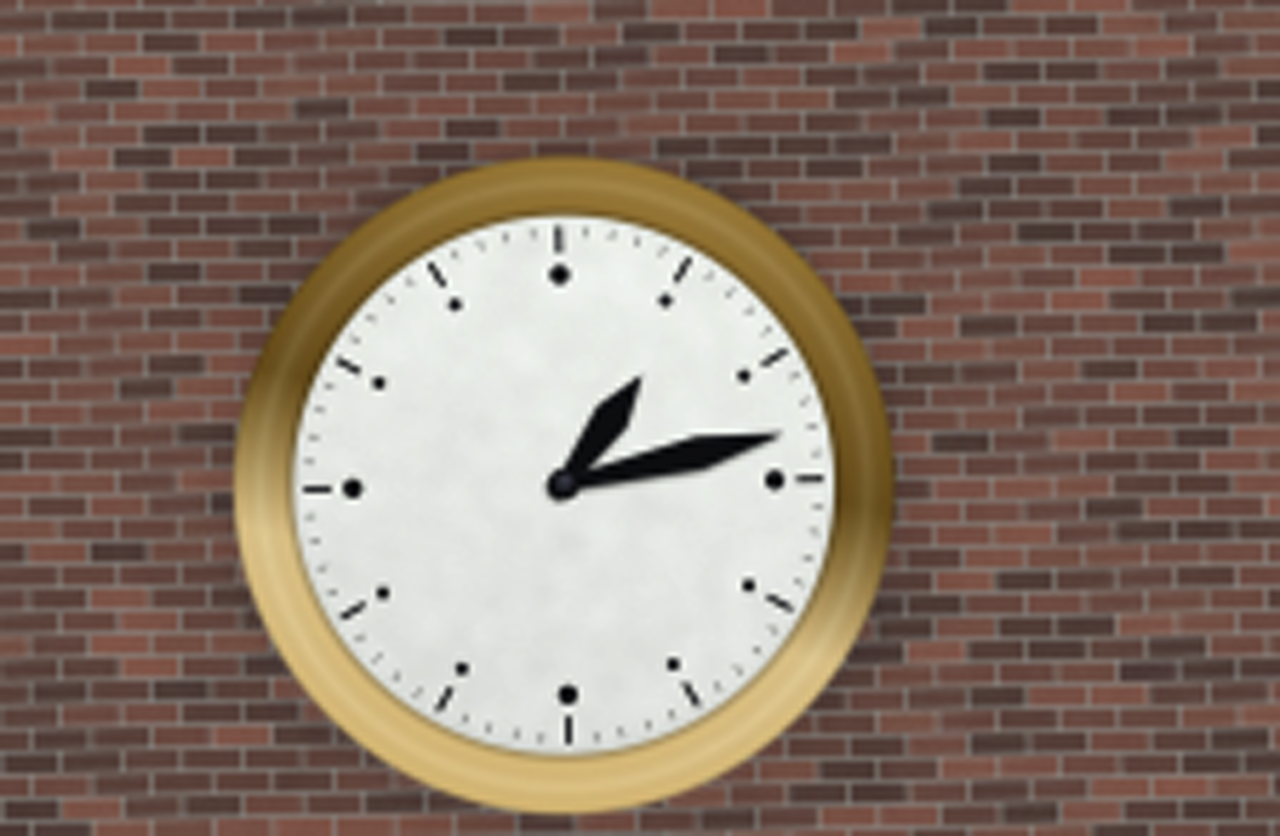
1:13
